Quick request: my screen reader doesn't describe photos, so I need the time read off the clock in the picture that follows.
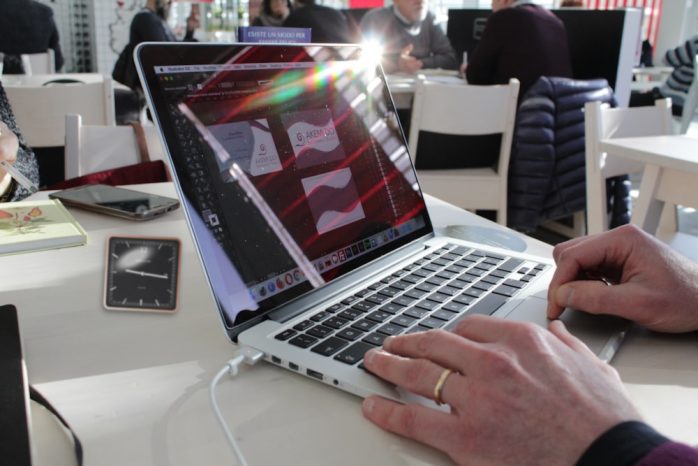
9:16
